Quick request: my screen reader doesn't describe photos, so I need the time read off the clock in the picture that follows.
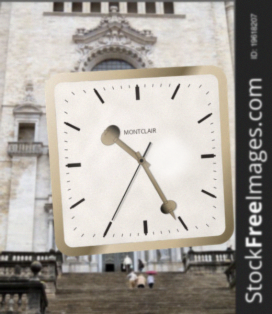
10:25:35
